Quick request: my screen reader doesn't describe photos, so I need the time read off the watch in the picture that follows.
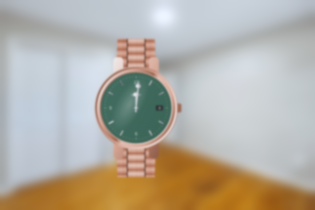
12:01
